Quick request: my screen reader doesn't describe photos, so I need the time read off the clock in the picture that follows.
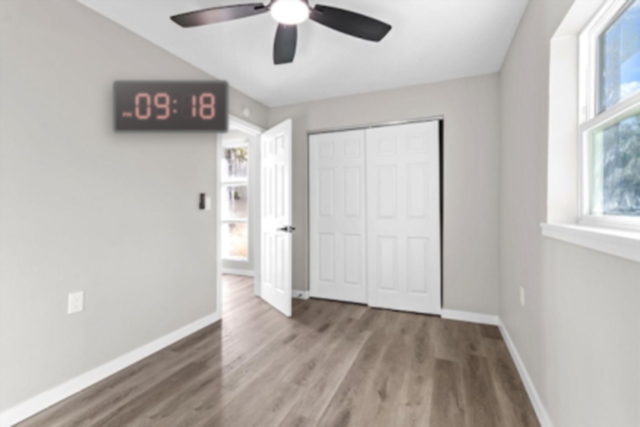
9:18
